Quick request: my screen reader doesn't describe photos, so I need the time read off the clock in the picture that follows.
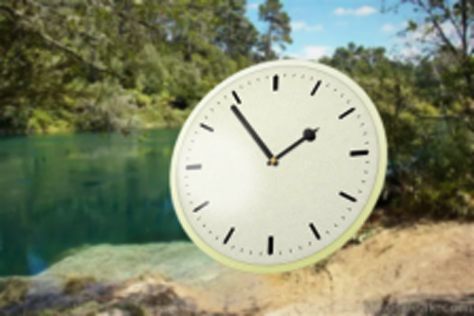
1:54
